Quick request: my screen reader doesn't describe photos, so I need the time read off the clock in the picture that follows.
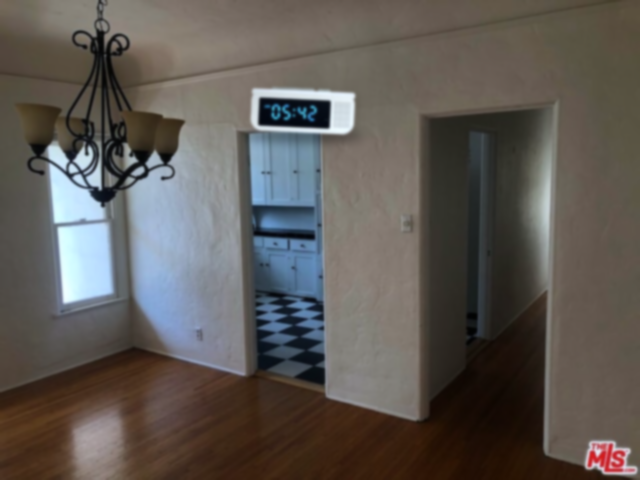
5:42
